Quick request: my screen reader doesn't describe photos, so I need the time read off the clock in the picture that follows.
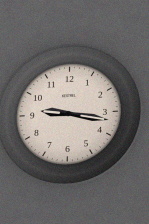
9:17
